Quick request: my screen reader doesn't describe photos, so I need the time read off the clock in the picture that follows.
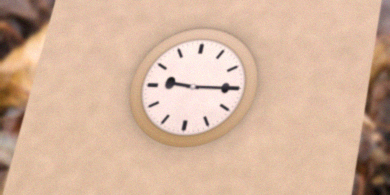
9:15
